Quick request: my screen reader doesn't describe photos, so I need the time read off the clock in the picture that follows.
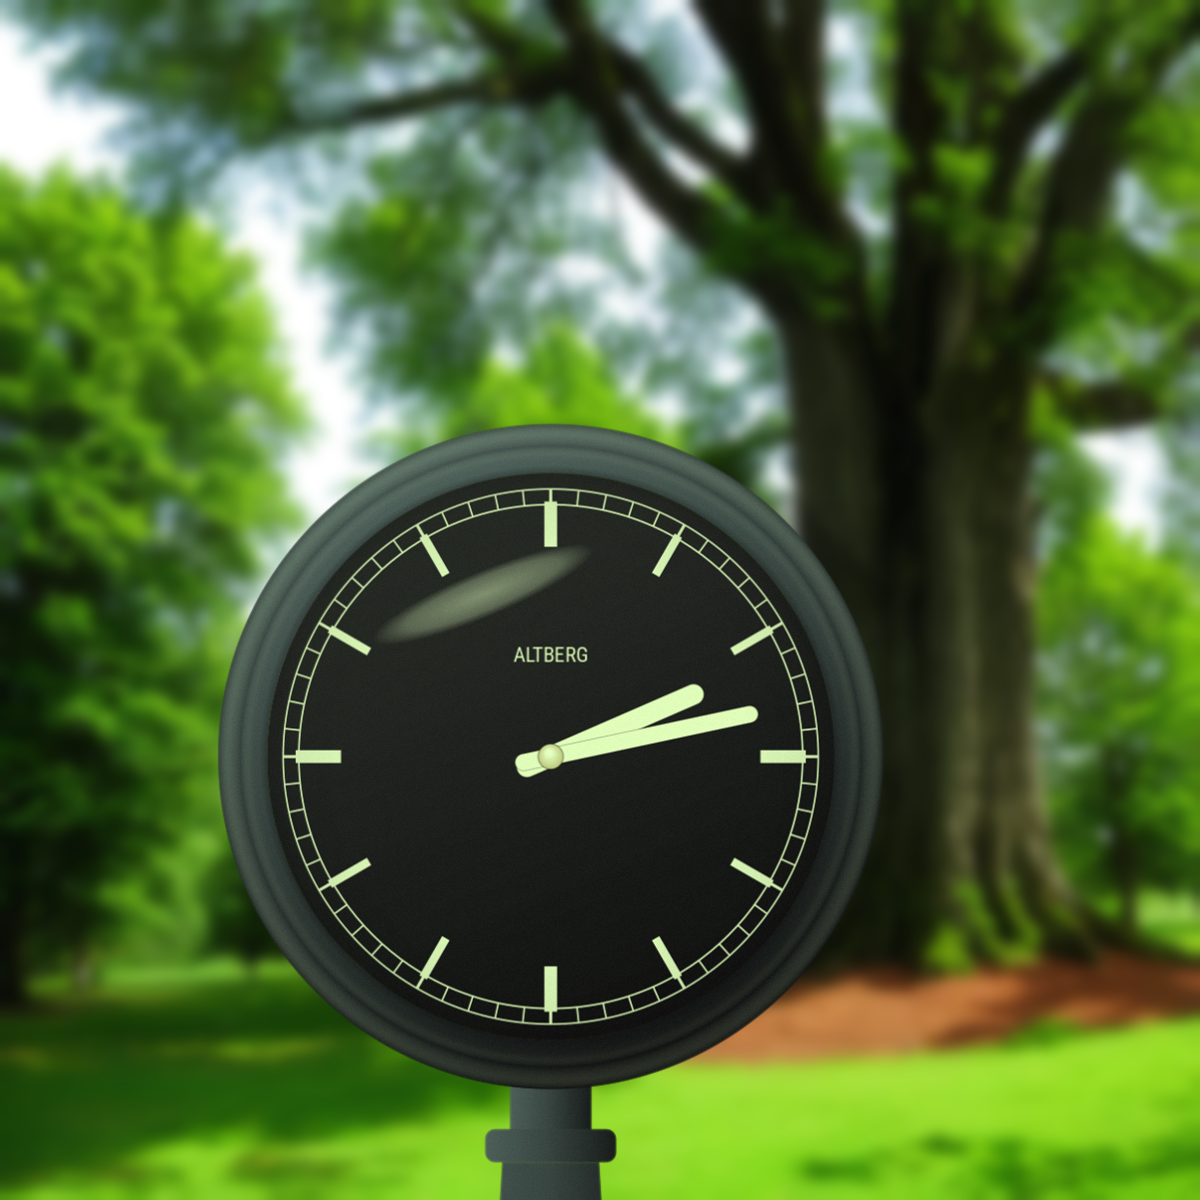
2:13
